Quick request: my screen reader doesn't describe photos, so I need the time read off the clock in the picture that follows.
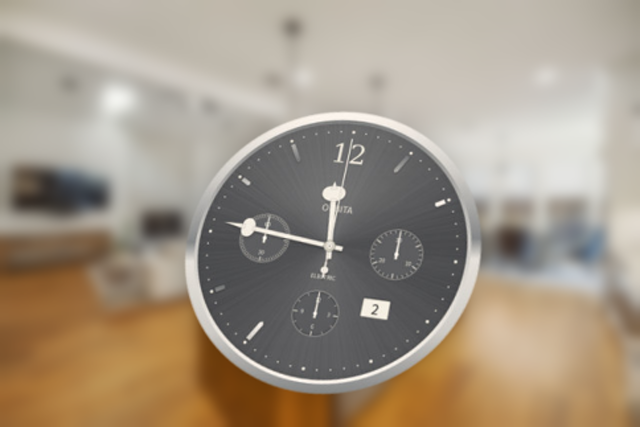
11:46
